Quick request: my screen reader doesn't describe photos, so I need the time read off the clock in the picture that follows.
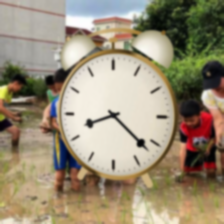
8:22
